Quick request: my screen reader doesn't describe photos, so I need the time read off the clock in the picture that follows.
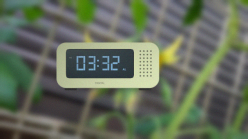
3:32
